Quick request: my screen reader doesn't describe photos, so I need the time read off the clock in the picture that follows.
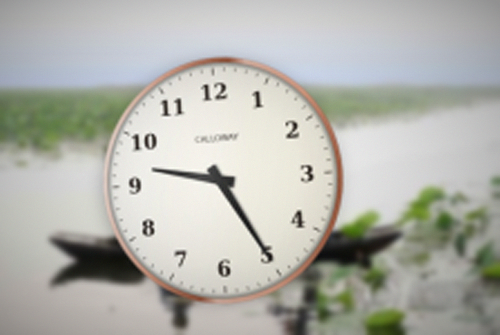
9:25
